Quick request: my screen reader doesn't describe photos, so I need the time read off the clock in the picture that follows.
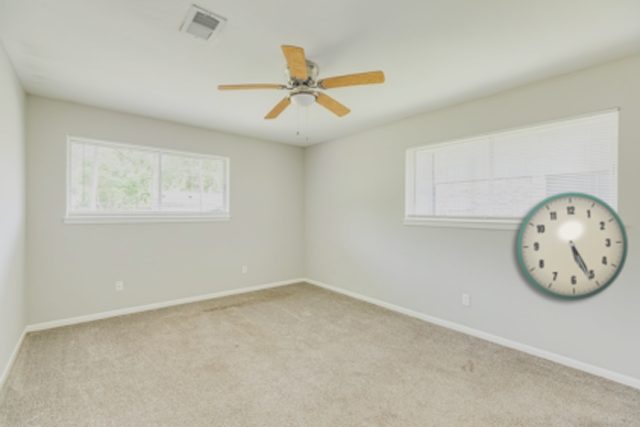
5:26
